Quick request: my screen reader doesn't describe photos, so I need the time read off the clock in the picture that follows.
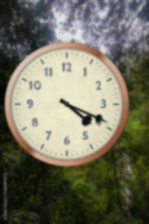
4:19
